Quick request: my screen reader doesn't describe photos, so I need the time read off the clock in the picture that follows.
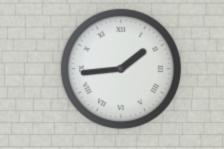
1:44
